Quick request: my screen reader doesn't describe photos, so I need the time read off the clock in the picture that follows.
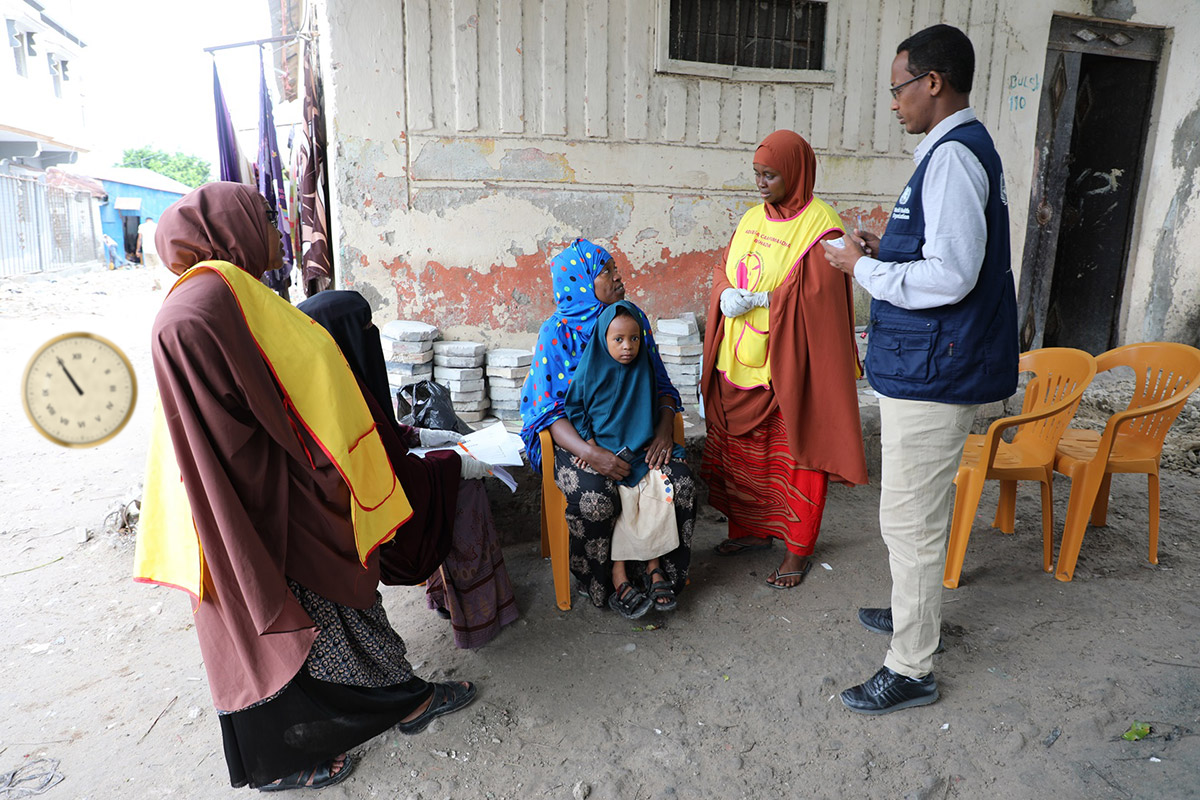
10:55
